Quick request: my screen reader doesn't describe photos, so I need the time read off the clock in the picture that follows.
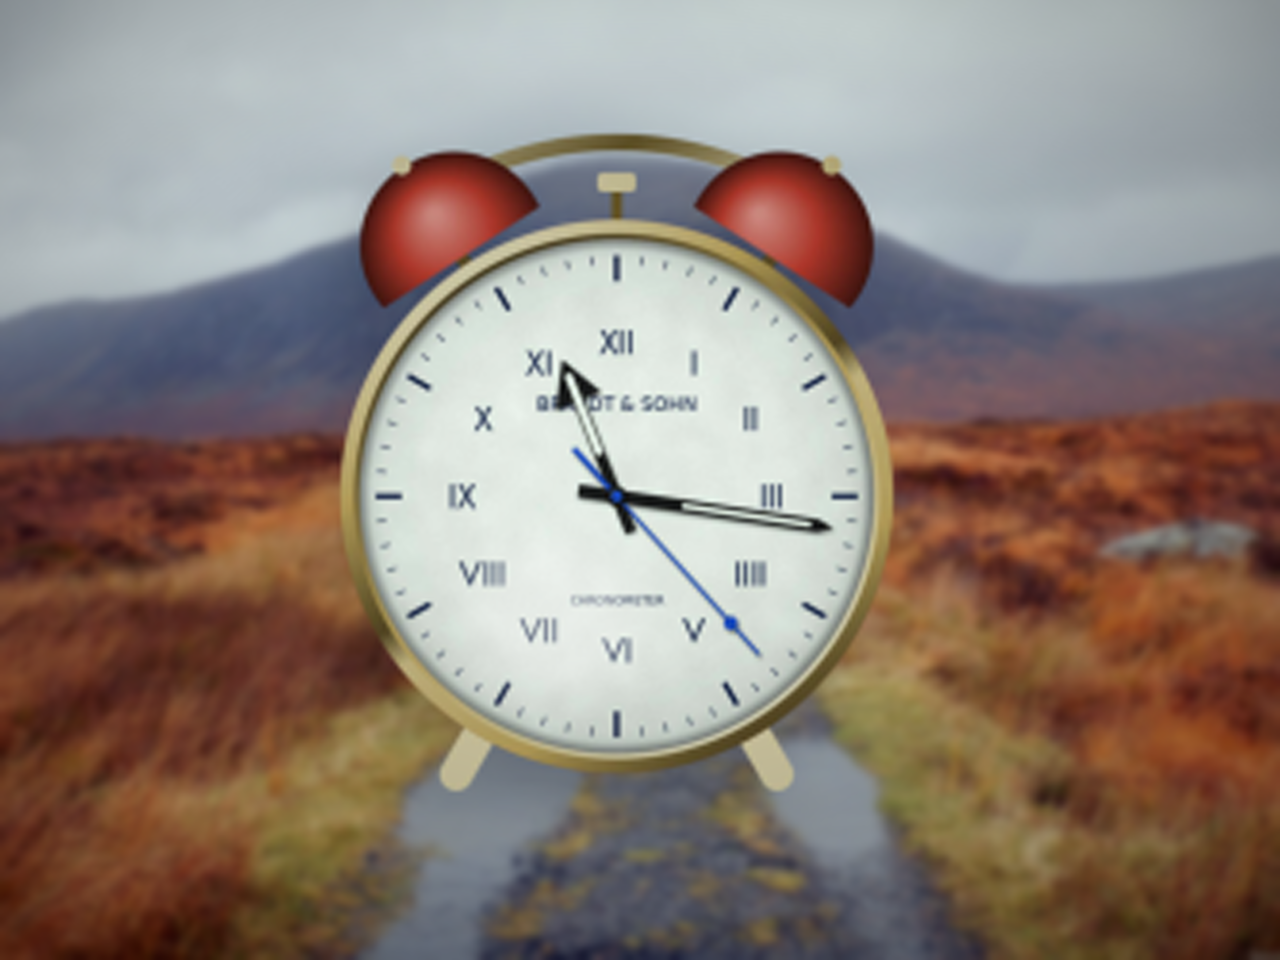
11:16:23
